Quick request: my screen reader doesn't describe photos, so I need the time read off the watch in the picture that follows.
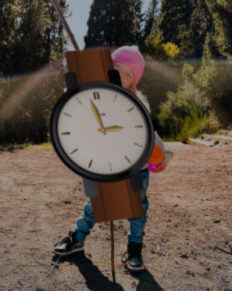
2:58
